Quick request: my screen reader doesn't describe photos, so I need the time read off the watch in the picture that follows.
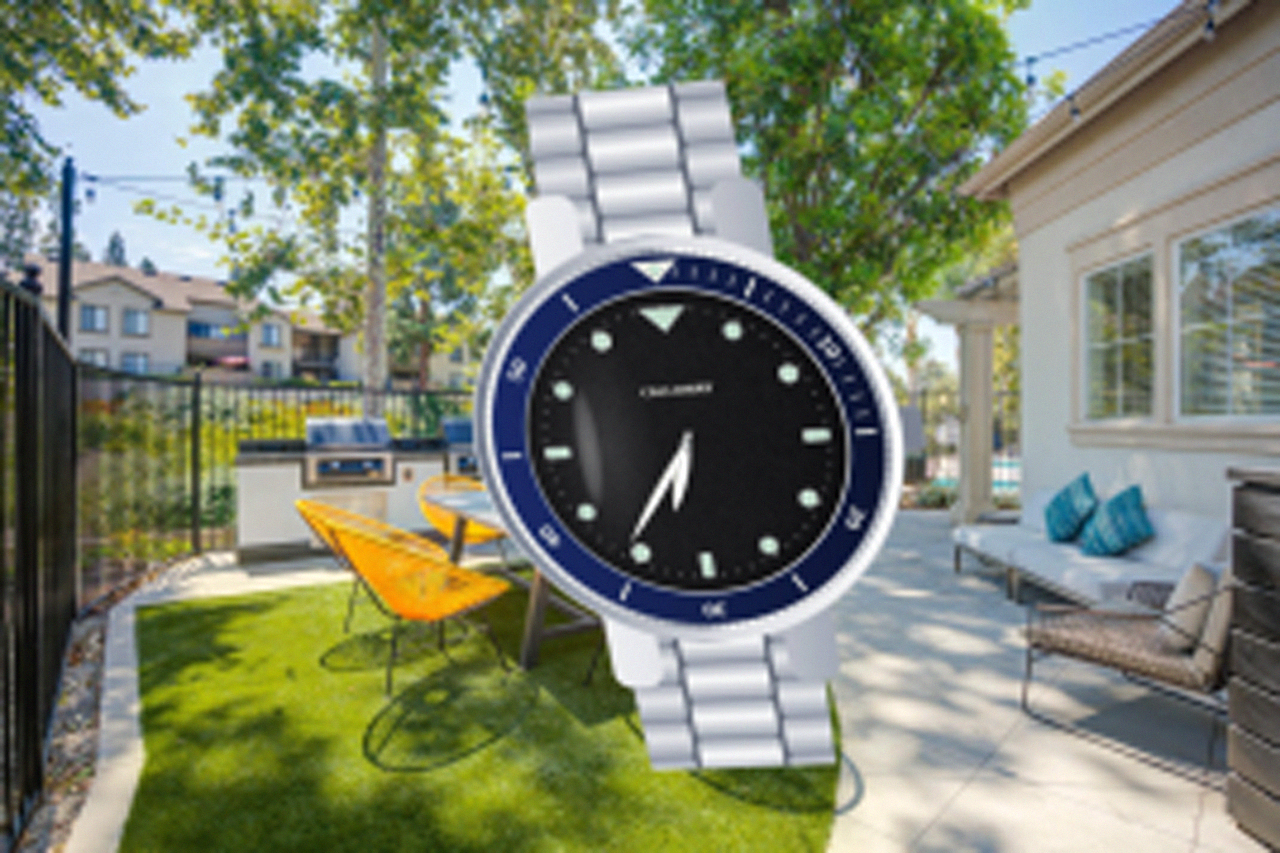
6:36
